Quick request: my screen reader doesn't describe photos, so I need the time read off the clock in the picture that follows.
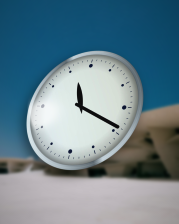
11:19
